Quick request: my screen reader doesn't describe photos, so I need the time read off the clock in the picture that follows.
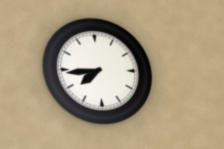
7:44
